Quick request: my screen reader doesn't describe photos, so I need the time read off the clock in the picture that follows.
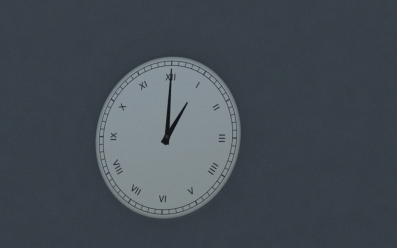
1:00
